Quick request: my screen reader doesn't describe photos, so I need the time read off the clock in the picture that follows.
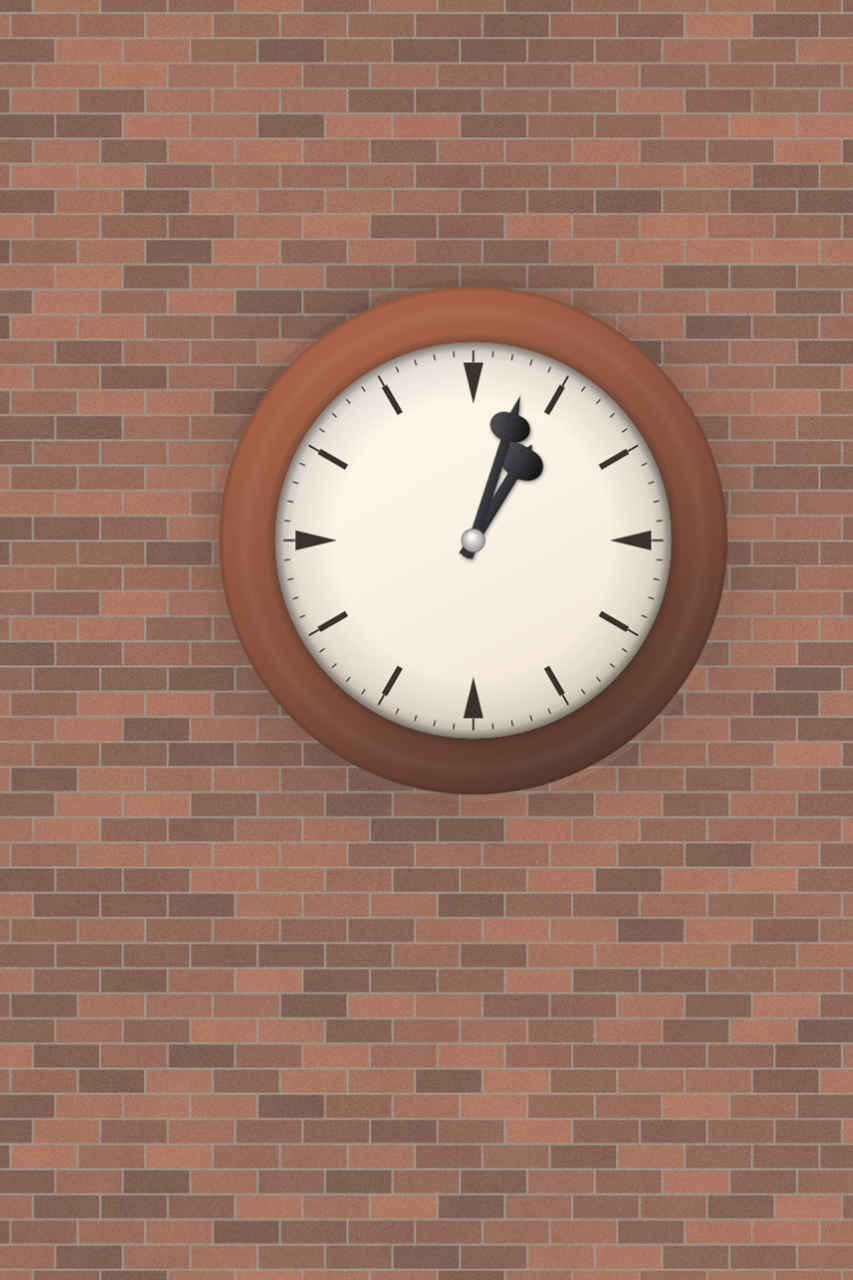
1:03
